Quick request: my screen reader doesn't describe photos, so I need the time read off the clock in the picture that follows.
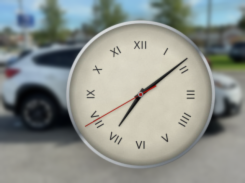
7:08:40
